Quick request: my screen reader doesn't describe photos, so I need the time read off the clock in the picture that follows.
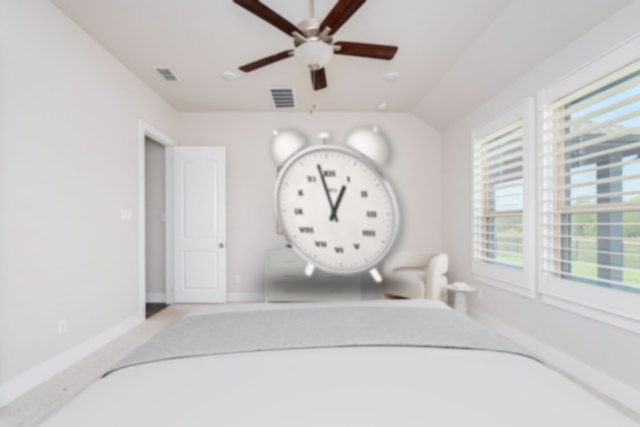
12:58
